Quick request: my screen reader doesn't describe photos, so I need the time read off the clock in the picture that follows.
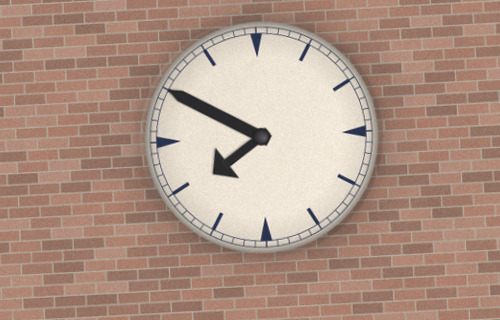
7:50
